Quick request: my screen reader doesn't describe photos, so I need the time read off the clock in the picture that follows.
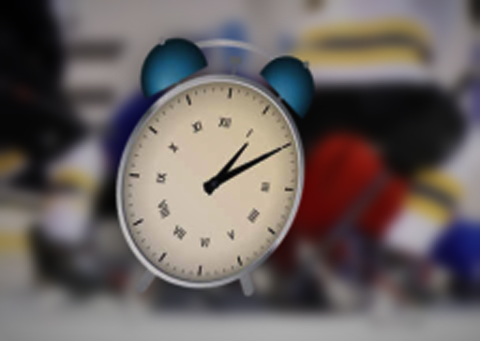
1:10
